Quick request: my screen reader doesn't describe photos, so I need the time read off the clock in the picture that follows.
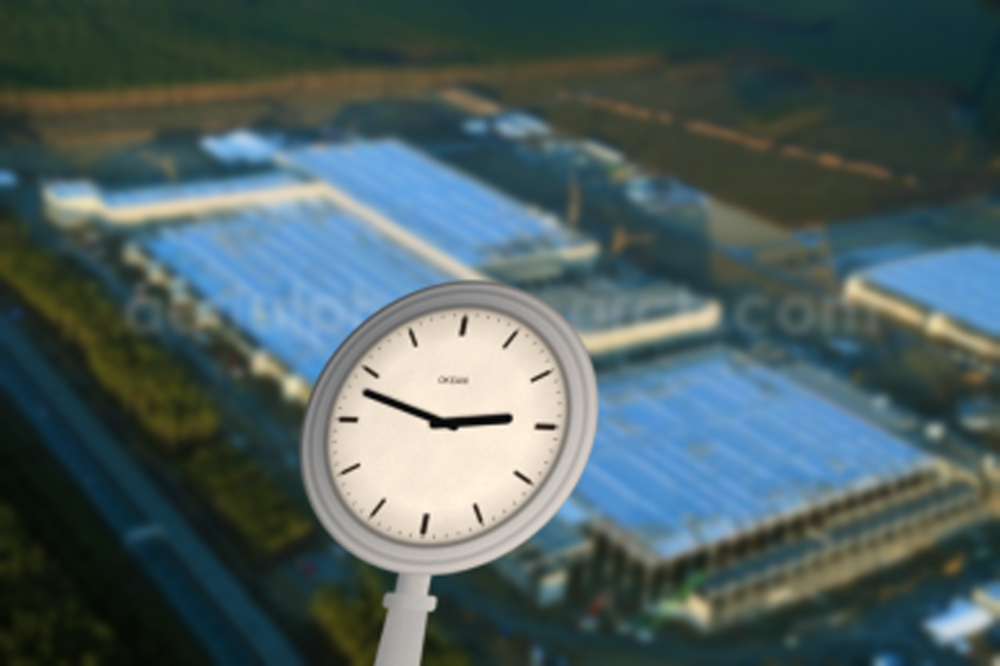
2:48
